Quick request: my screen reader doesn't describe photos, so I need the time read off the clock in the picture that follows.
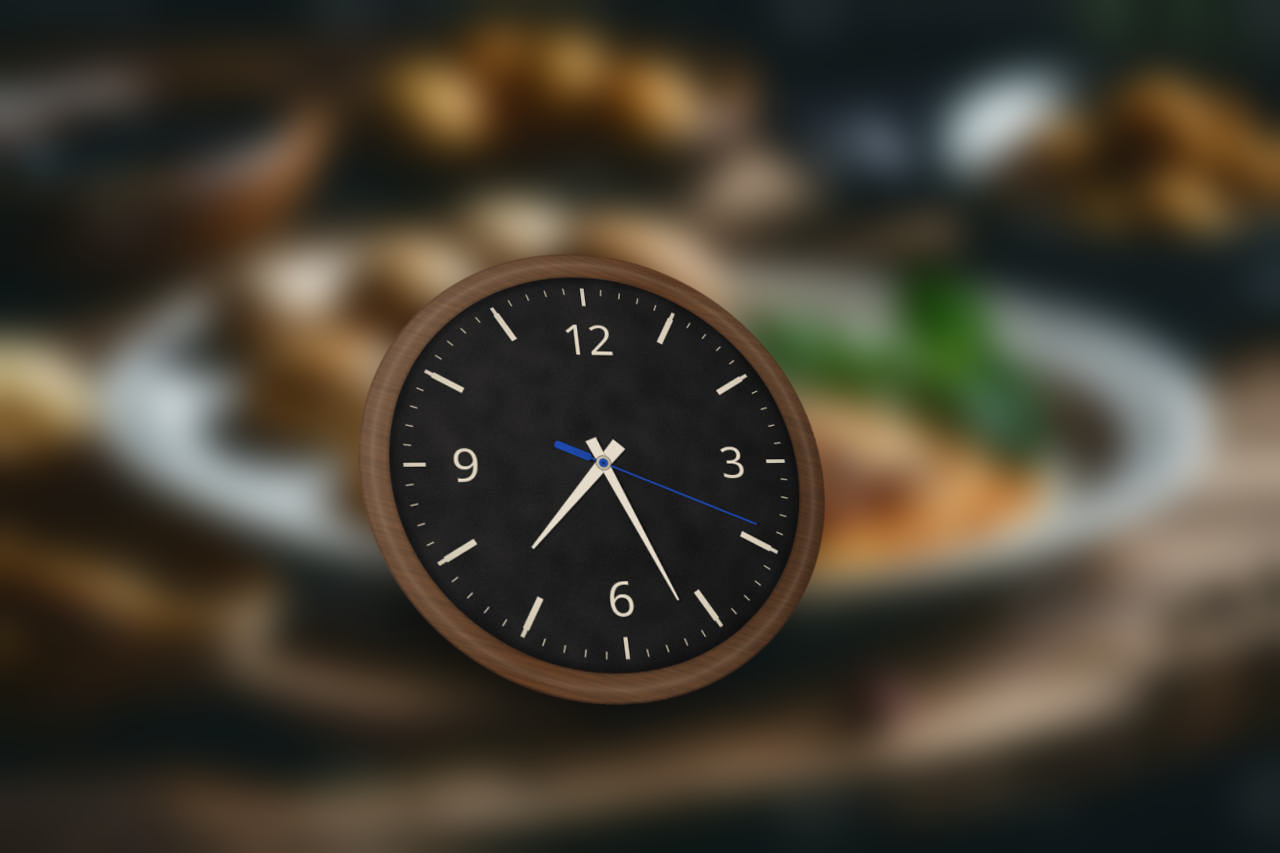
7:26:19
